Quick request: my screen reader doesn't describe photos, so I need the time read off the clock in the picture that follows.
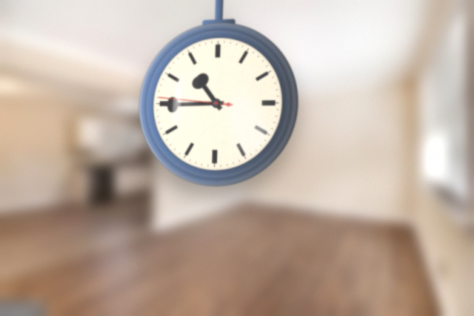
10:44:46
